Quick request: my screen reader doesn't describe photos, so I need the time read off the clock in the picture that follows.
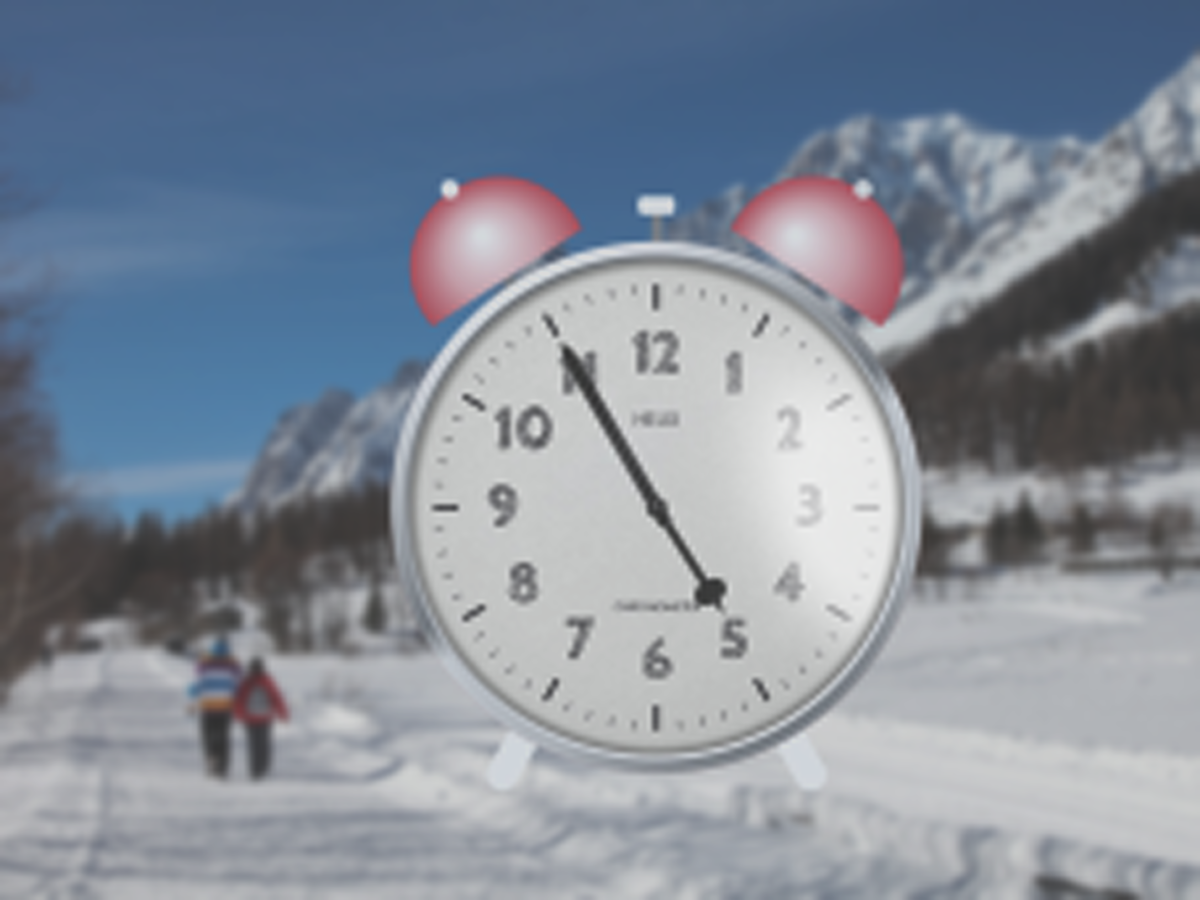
4:55
